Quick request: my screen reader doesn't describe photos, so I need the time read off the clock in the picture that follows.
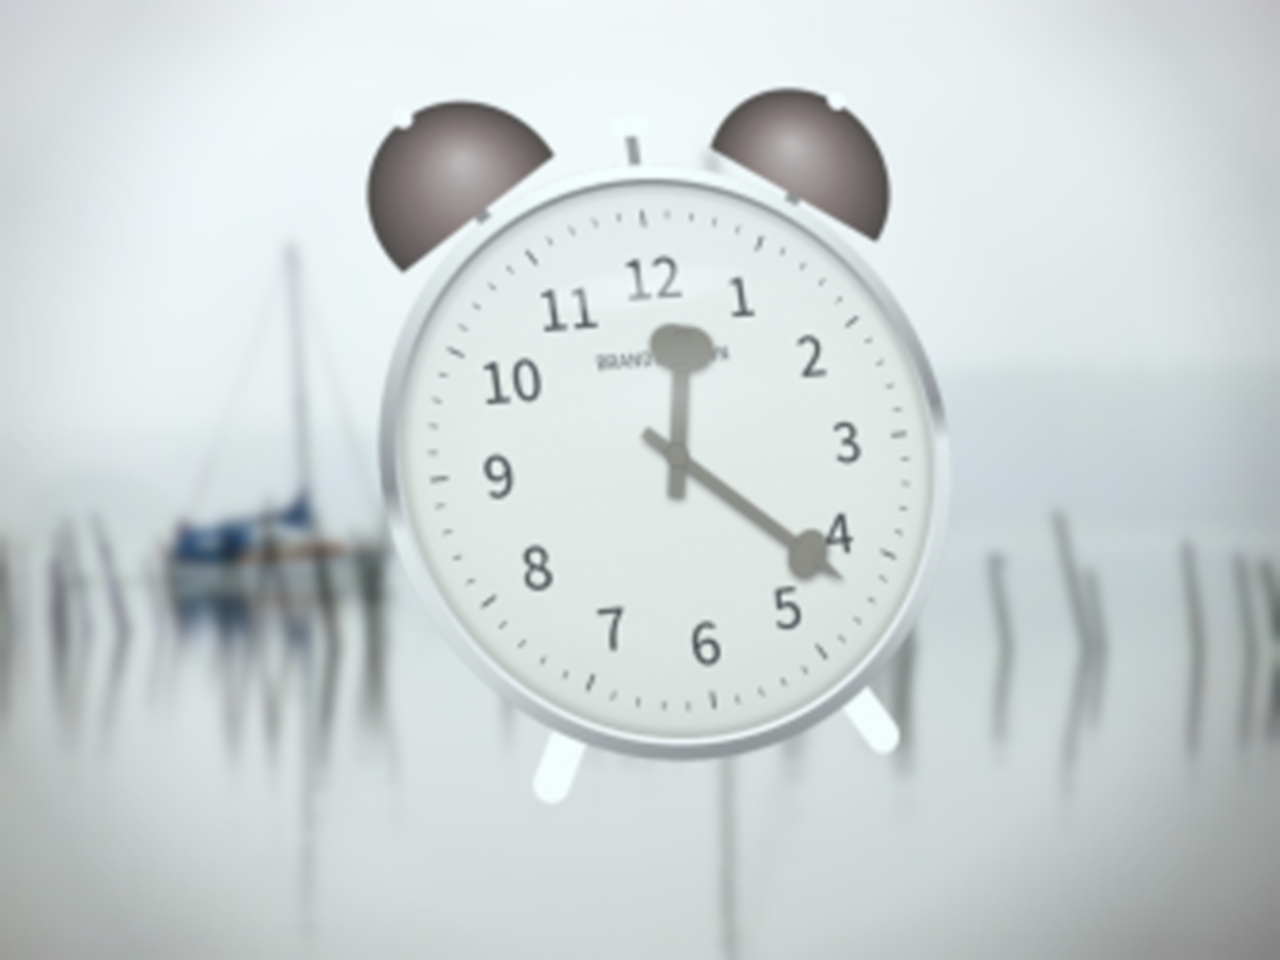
12:22
